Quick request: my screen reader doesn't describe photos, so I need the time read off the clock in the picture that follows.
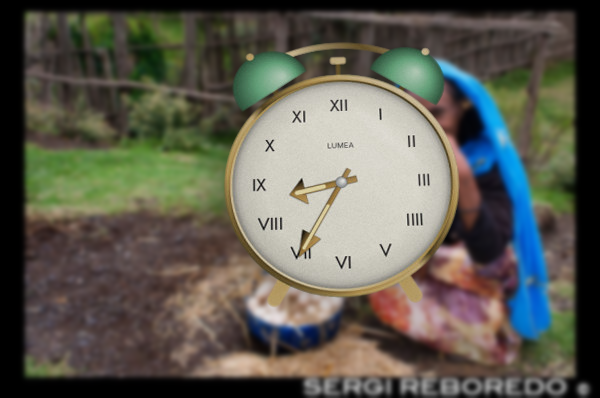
8:35
